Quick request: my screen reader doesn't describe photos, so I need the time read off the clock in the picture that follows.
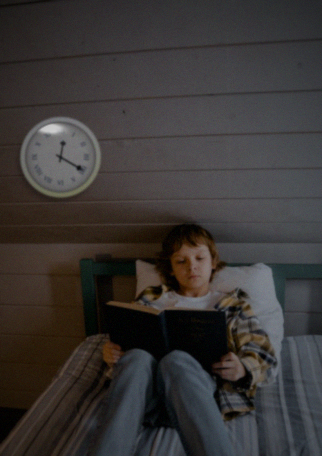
12:20
